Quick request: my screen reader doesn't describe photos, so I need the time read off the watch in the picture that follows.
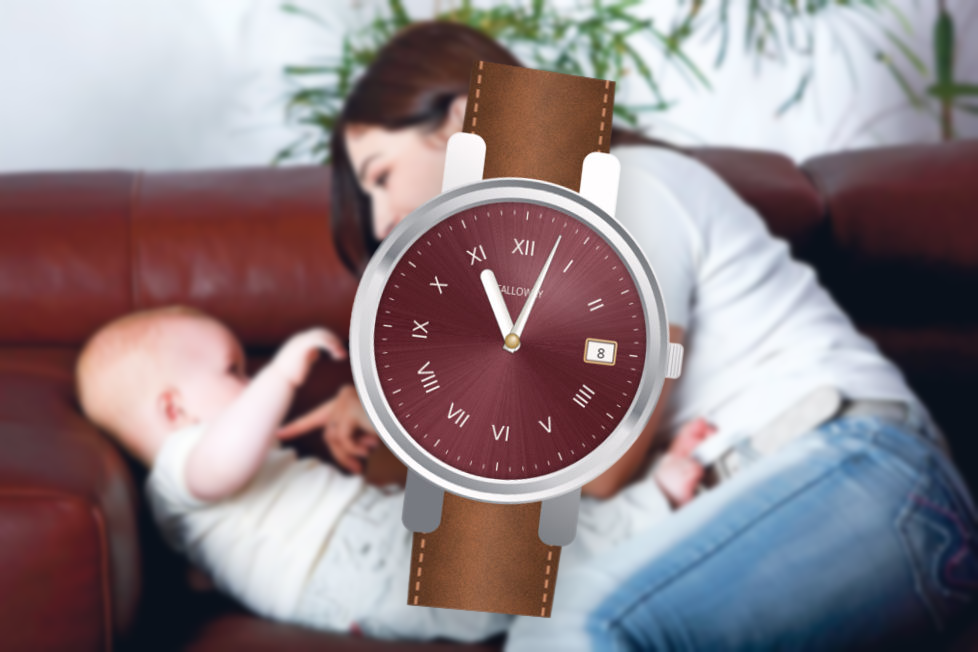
11:03
